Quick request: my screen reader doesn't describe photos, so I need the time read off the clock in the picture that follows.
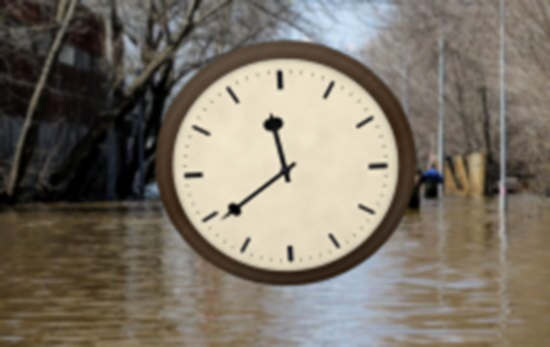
11:39
